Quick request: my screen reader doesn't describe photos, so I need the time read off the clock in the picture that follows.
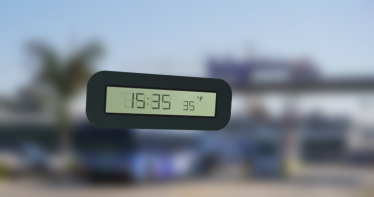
15:35
